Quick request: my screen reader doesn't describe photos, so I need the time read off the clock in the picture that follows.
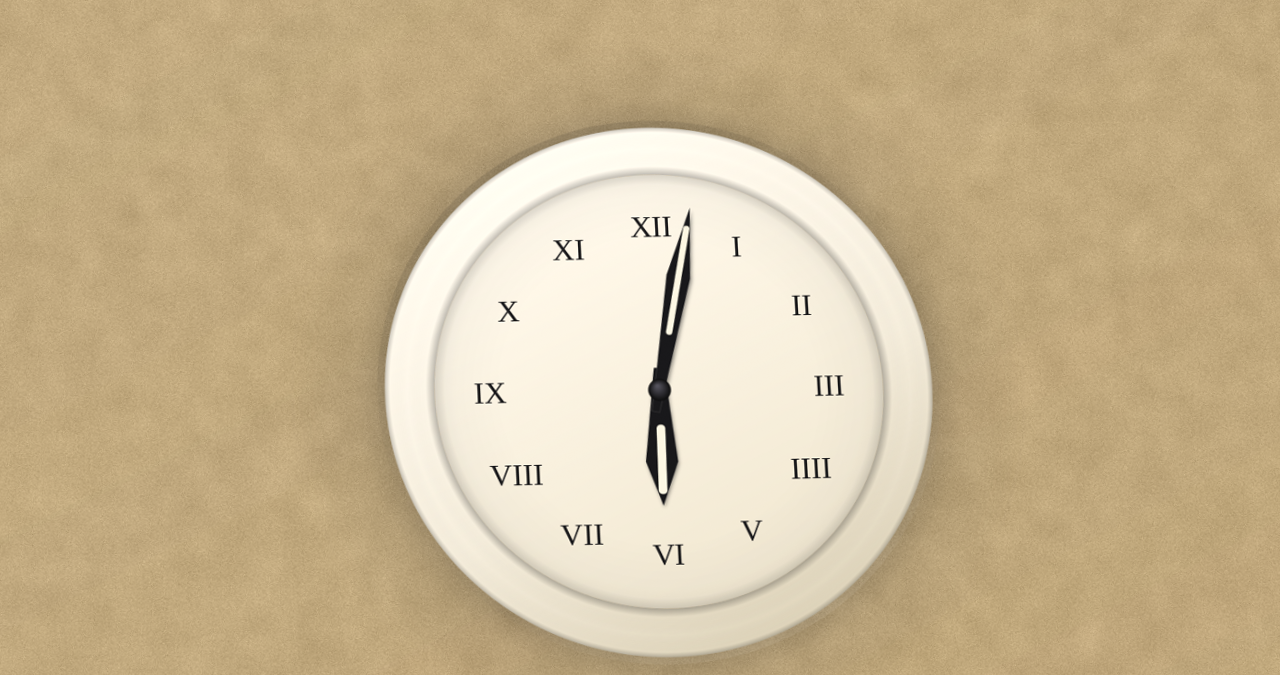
6:02
